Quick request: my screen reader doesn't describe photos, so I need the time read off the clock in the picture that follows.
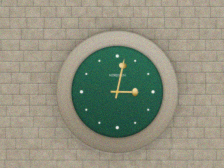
3:02
